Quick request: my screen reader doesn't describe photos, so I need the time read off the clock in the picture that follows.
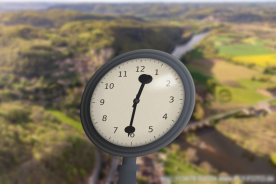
12:31
